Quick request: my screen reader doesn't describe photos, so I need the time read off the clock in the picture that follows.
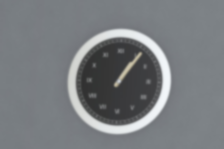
1:06
